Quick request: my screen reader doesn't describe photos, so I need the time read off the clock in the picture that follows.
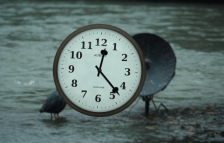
12:23
